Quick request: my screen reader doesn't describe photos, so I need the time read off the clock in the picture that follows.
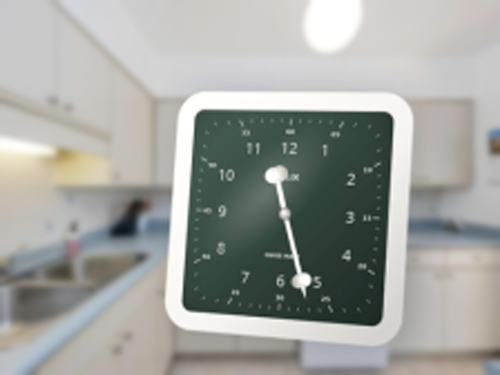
11:27
